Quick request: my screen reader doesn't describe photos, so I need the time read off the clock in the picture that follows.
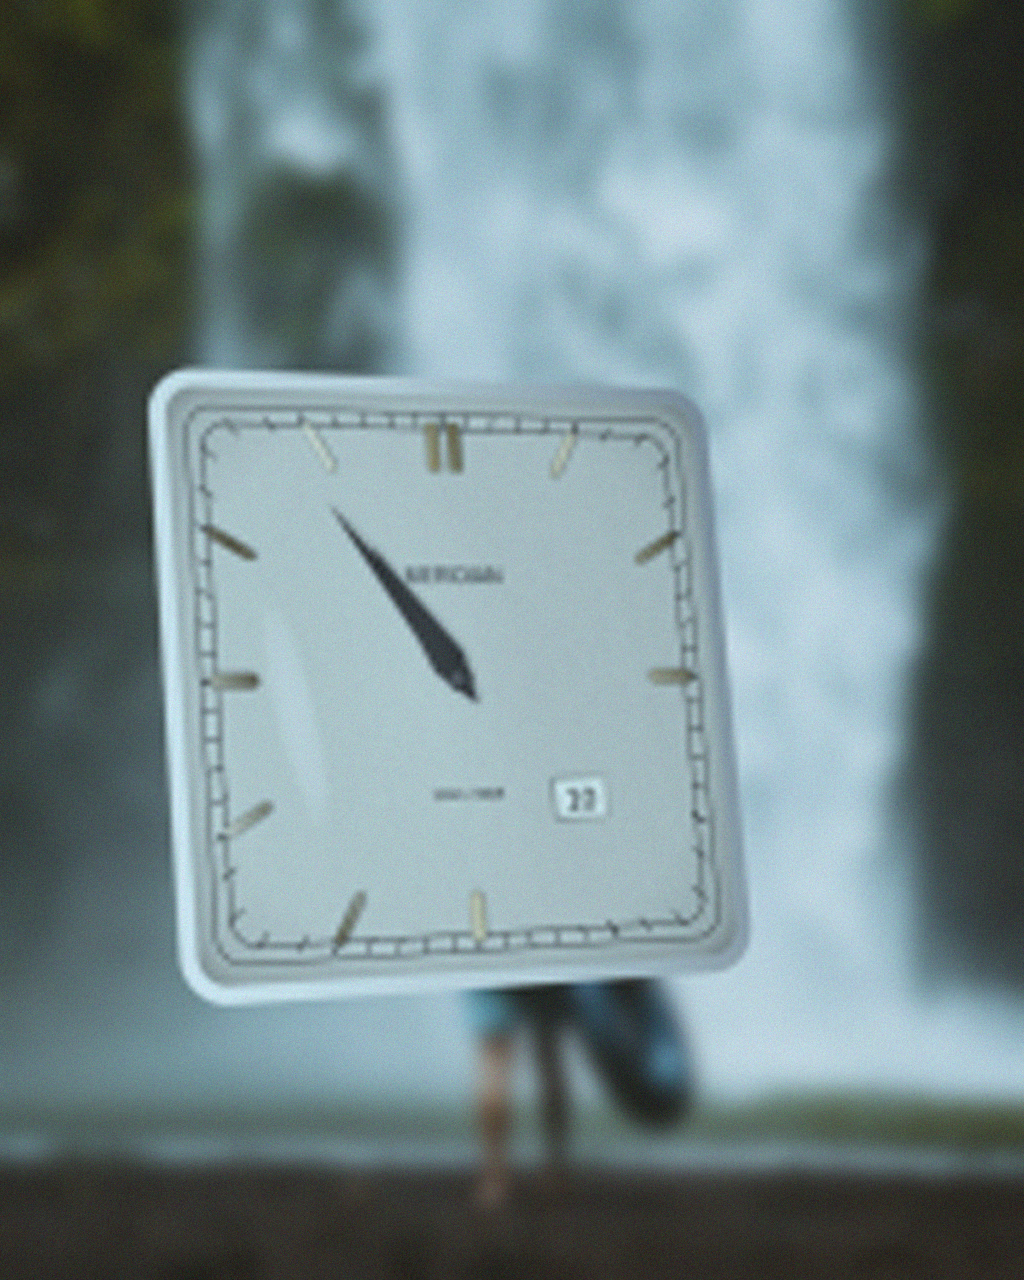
10:54
